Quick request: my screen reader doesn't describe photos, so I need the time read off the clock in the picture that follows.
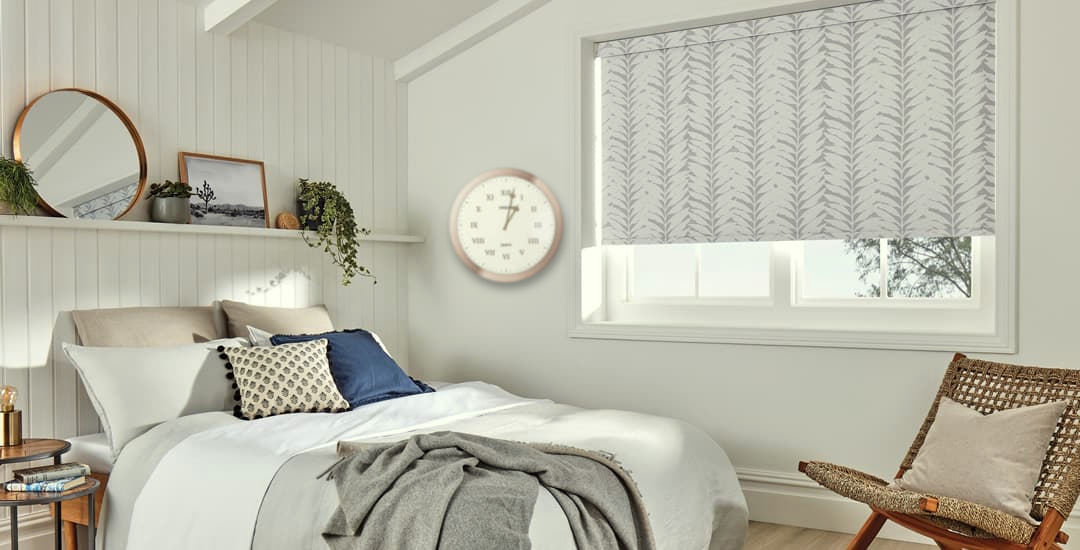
1:02
